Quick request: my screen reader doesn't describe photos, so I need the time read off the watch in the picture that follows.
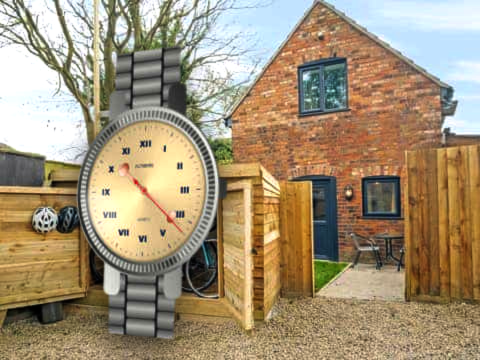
10:21:22
